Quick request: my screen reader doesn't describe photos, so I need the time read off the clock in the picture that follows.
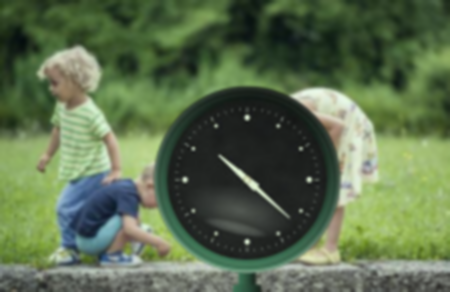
10:22
